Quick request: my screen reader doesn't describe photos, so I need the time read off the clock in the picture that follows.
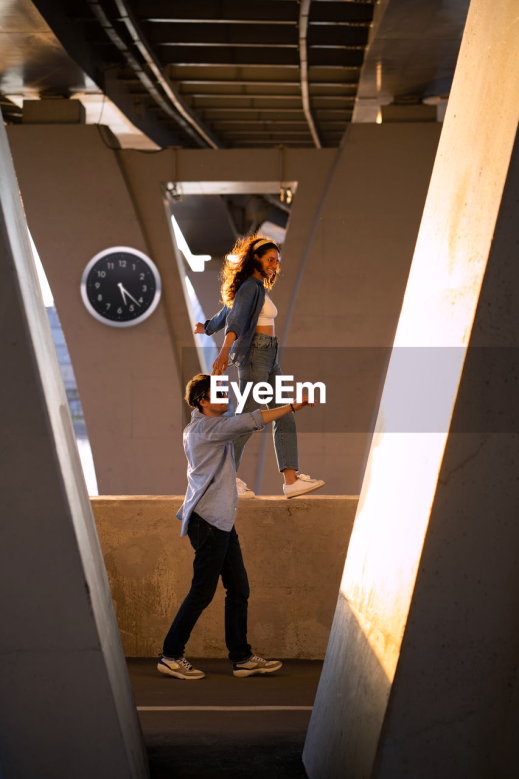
5:22
